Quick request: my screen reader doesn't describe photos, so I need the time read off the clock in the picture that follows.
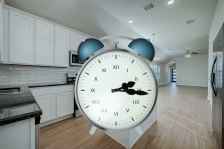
2:16
